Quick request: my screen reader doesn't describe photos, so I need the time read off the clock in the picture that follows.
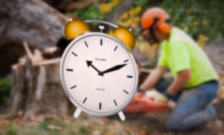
10:11
